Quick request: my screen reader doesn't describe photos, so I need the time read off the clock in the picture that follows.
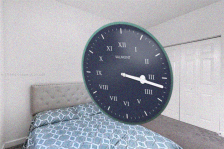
3:17
